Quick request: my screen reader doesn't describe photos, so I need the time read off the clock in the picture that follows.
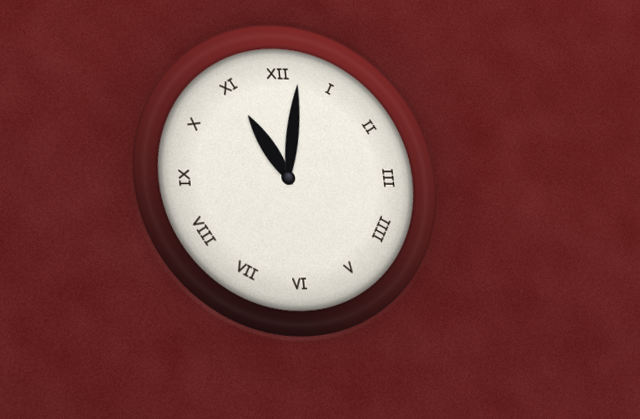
11:02
